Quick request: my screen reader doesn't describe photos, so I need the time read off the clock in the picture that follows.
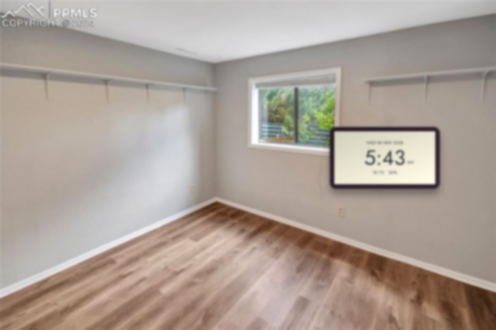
5:43
